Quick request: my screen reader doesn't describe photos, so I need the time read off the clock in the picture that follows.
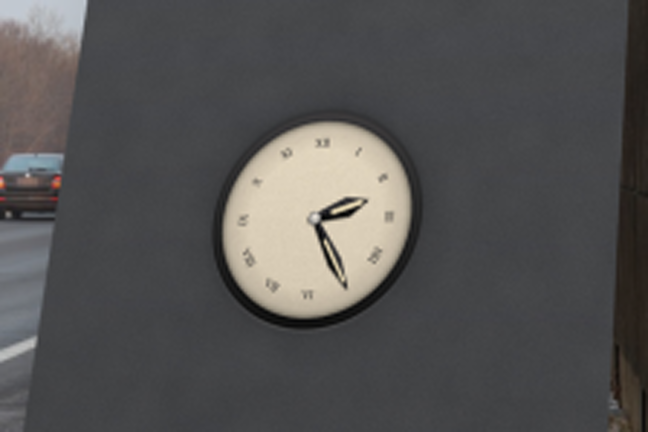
2:25
